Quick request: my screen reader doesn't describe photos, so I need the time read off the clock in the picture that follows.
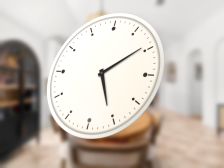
5:09
